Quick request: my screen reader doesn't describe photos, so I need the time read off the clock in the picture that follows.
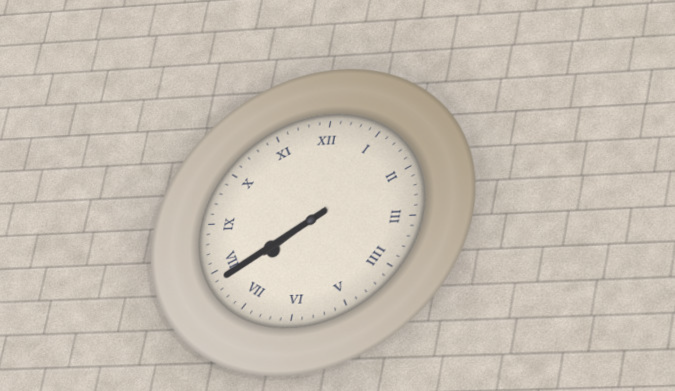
7:39
